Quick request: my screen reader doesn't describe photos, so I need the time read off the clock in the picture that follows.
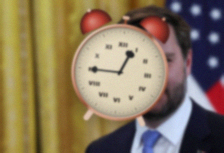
12:45
